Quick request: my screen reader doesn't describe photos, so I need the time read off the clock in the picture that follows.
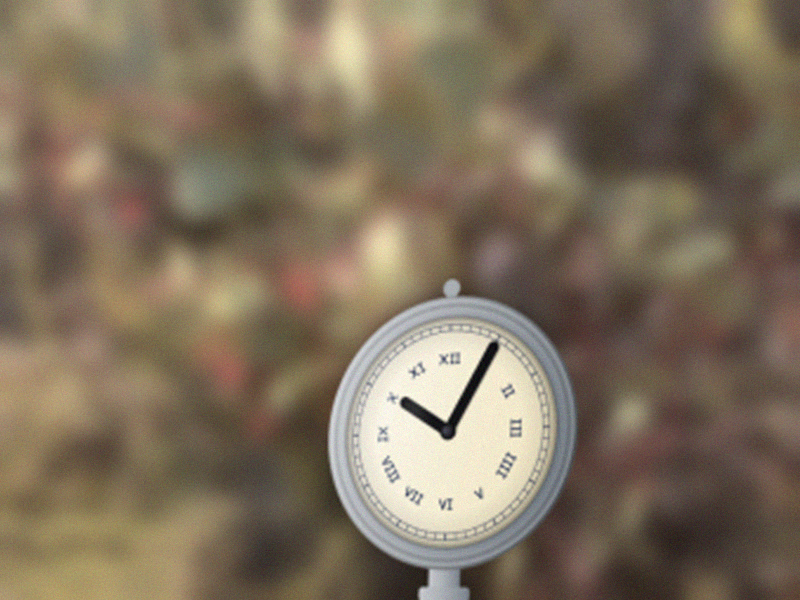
10:05
